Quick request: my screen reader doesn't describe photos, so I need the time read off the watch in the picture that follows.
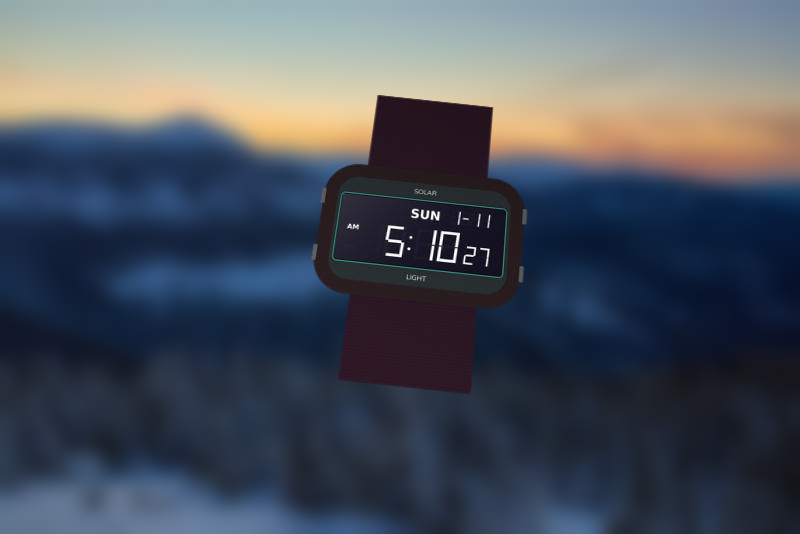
5:10:27
